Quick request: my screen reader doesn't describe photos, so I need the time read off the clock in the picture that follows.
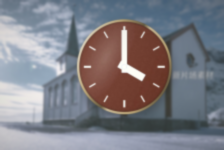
4:00
